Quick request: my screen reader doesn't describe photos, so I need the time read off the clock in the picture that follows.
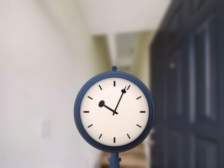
10:04
